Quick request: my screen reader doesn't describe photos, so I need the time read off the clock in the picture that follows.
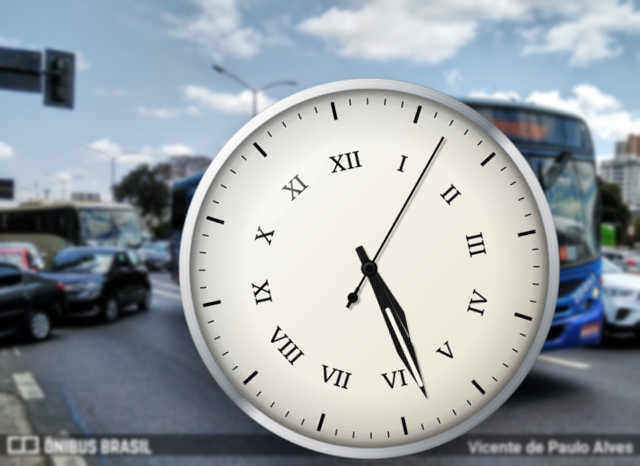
5:28:07
